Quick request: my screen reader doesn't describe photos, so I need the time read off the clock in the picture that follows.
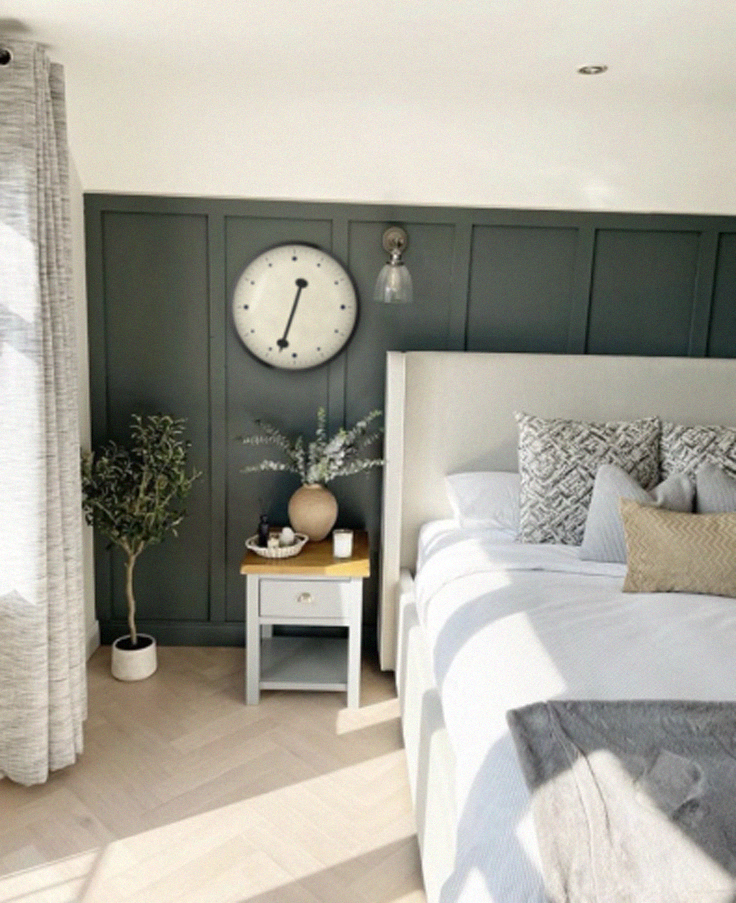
12:33
